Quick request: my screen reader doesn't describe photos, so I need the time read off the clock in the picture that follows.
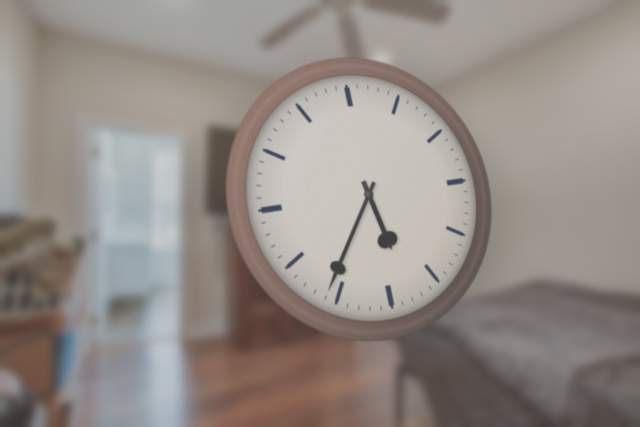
5:36
